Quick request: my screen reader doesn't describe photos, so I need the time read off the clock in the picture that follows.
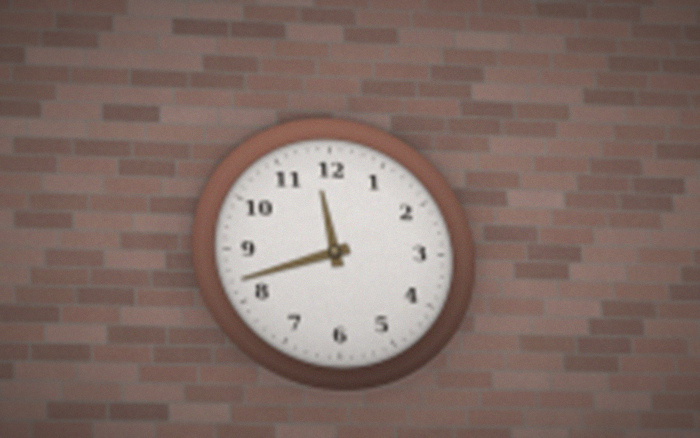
11:42
